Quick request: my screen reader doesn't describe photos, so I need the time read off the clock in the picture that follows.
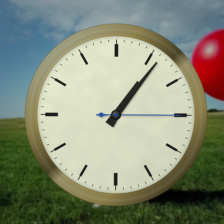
1:06:15
